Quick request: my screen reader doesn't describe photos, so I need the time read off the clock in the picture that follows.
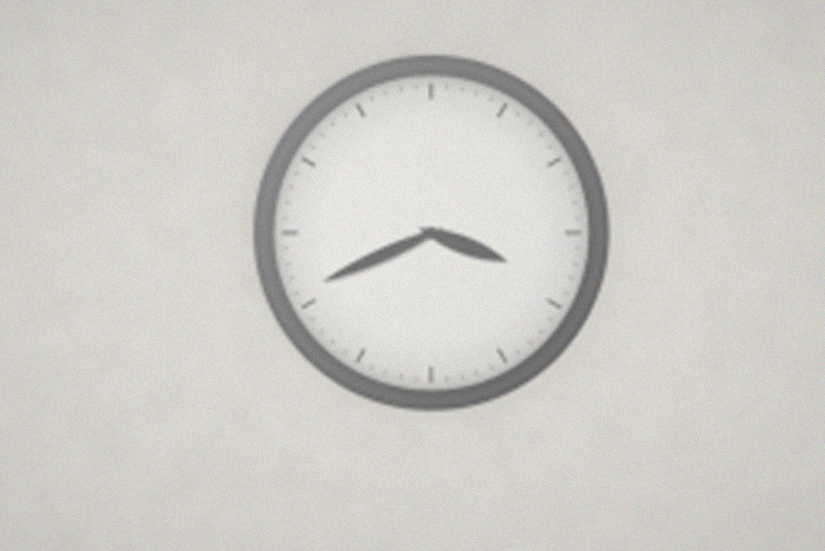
3:41
